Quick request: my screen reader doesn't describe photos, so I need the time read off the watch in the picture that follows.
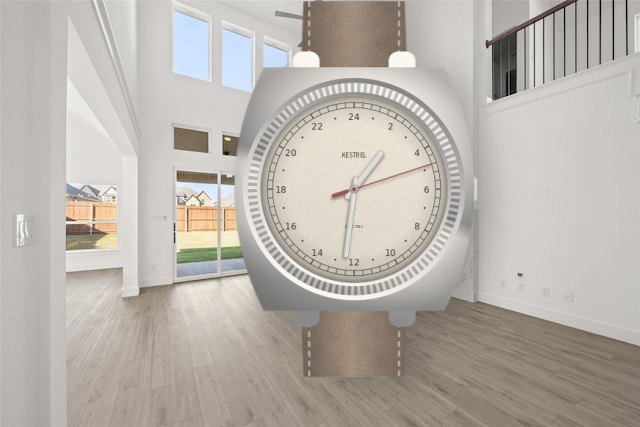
2:31:12
